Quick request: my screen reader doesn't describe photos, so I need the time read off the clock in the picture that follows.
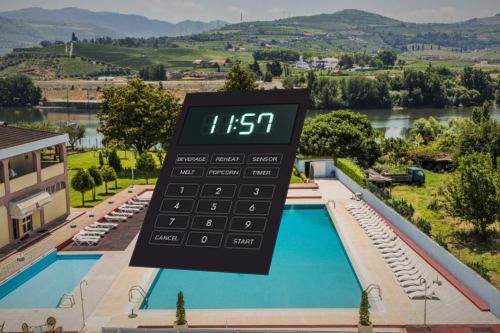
11:57
